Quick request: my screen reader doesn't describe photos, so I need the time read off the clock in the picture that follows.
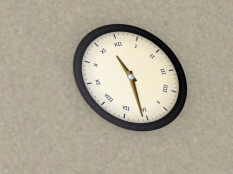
11:31
